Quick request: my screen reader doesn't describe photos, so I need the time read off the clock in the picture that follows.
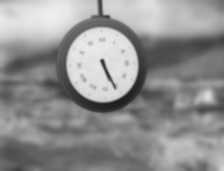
5:26
